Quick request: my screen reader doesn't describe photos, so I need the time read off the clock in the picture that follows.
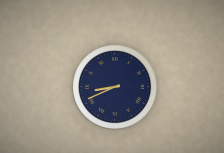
8:41
